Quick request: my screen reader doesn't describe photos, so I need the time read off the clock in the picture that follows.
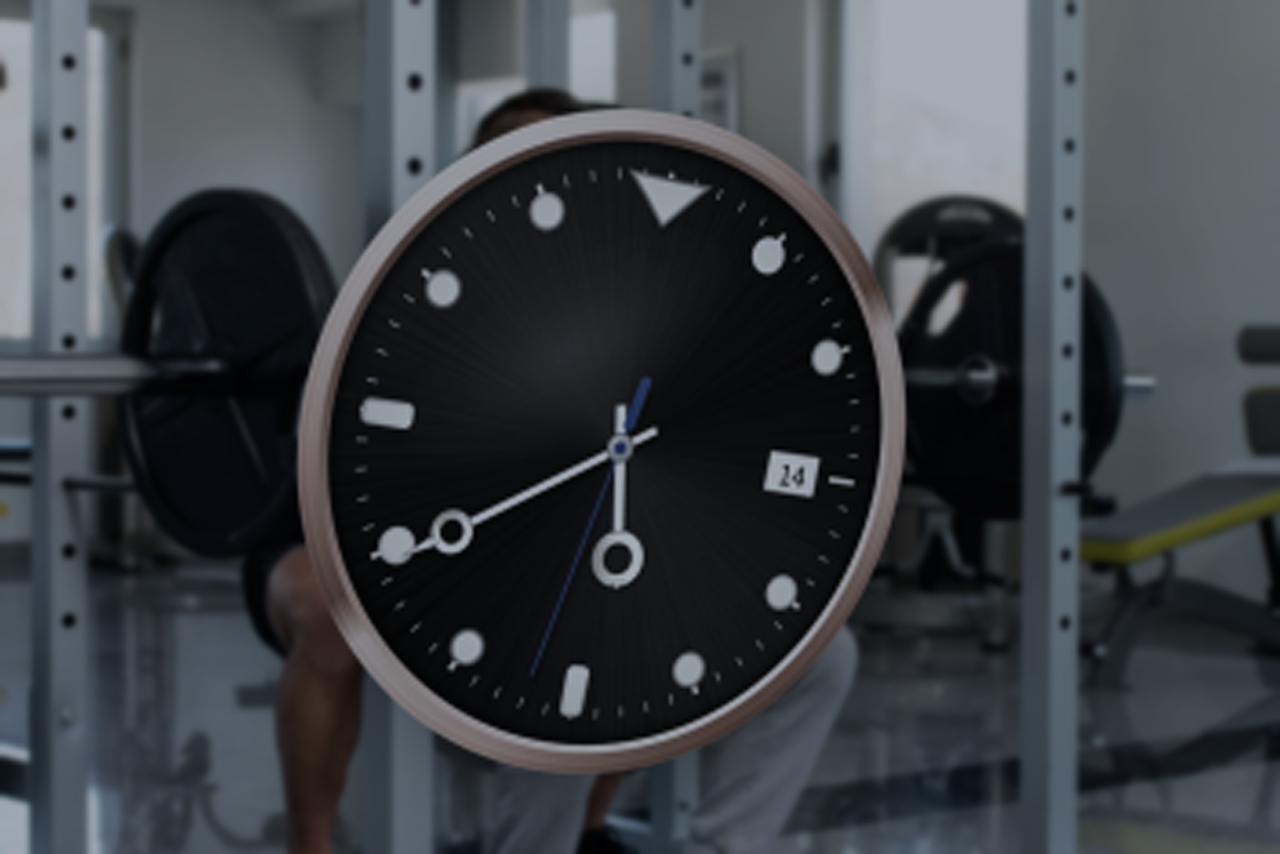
5:39:32
